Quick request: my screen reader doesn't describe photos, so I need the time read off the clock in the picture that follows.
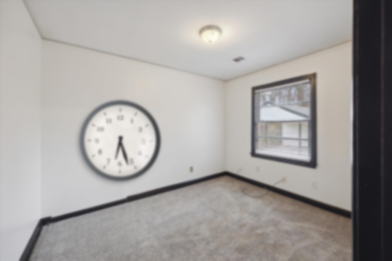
6:27
